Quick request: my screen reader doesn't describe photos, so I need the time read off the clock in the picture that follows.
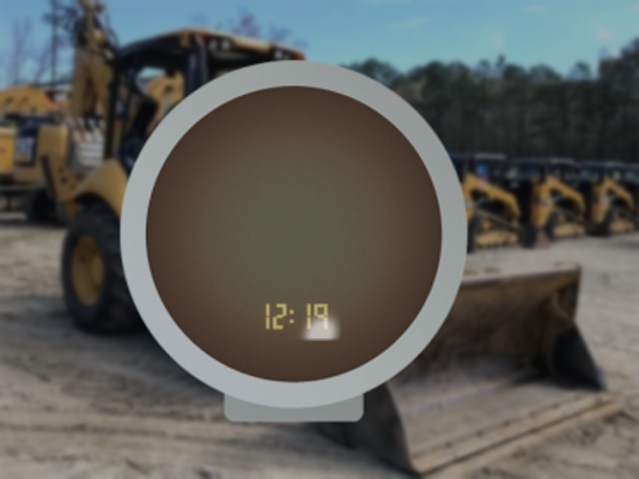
12:19
